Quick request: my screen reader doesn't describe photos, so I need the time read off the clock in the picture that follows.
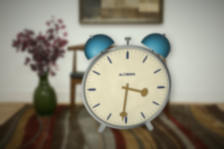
3:31
